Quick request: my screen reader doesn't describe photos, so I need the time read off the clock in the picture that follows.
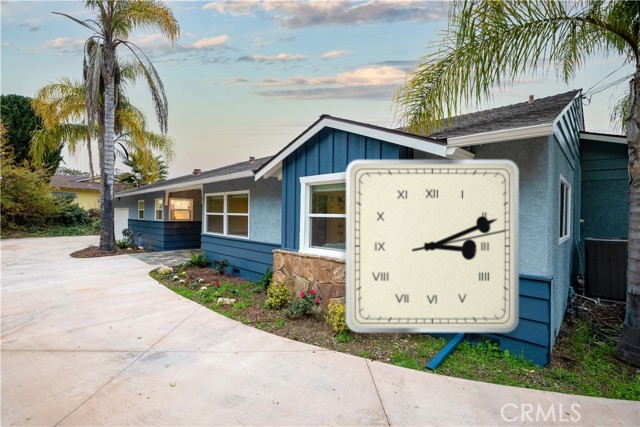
3:11:13
